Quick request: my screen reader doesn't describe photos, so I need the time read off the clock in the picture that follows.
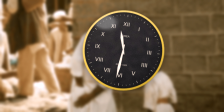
11:31
